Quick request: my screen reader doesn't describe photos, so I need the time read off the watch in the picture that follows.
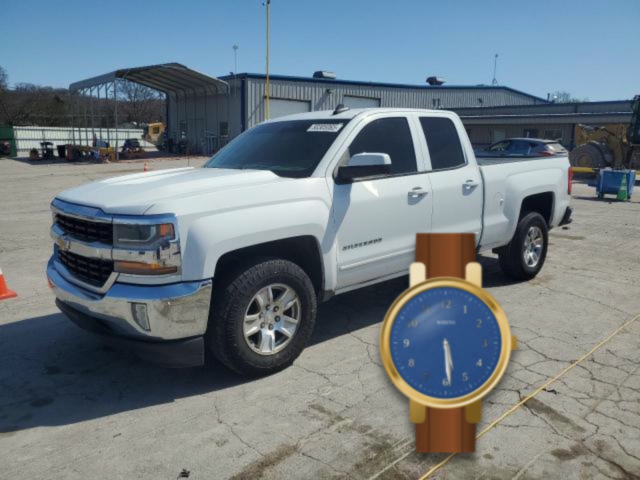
5:29
